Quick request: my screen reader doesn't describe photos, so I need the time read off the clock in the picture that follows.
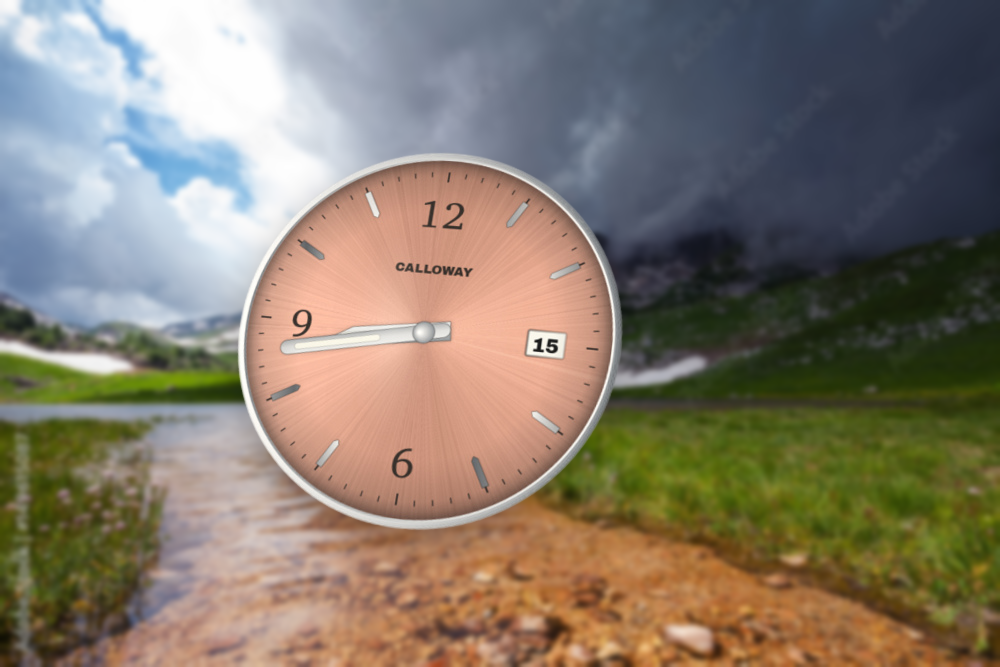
8:43
